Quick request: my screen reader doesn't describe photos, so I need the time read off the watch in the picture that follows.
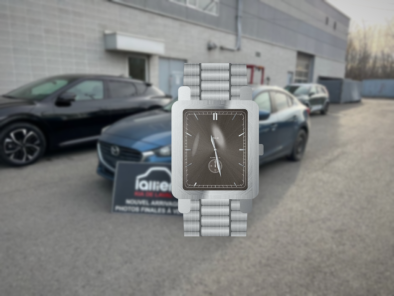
11:28
